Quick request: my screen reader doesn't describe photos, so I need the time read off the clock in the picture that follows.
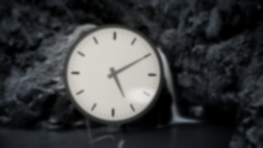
5:10
